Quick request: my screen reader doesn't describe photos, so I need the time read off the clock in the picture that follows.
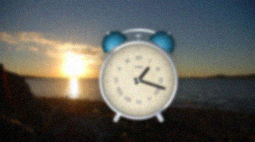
1:18
